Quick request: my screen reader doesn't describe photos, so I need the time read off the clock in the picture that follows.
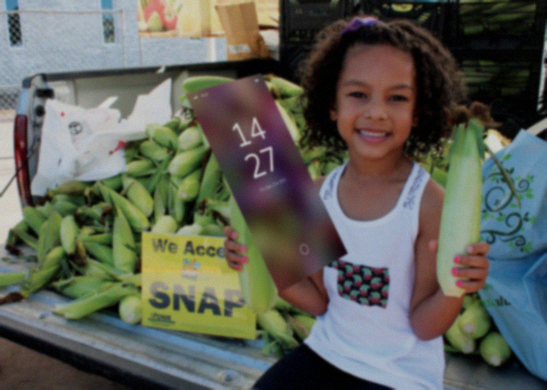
14:27
